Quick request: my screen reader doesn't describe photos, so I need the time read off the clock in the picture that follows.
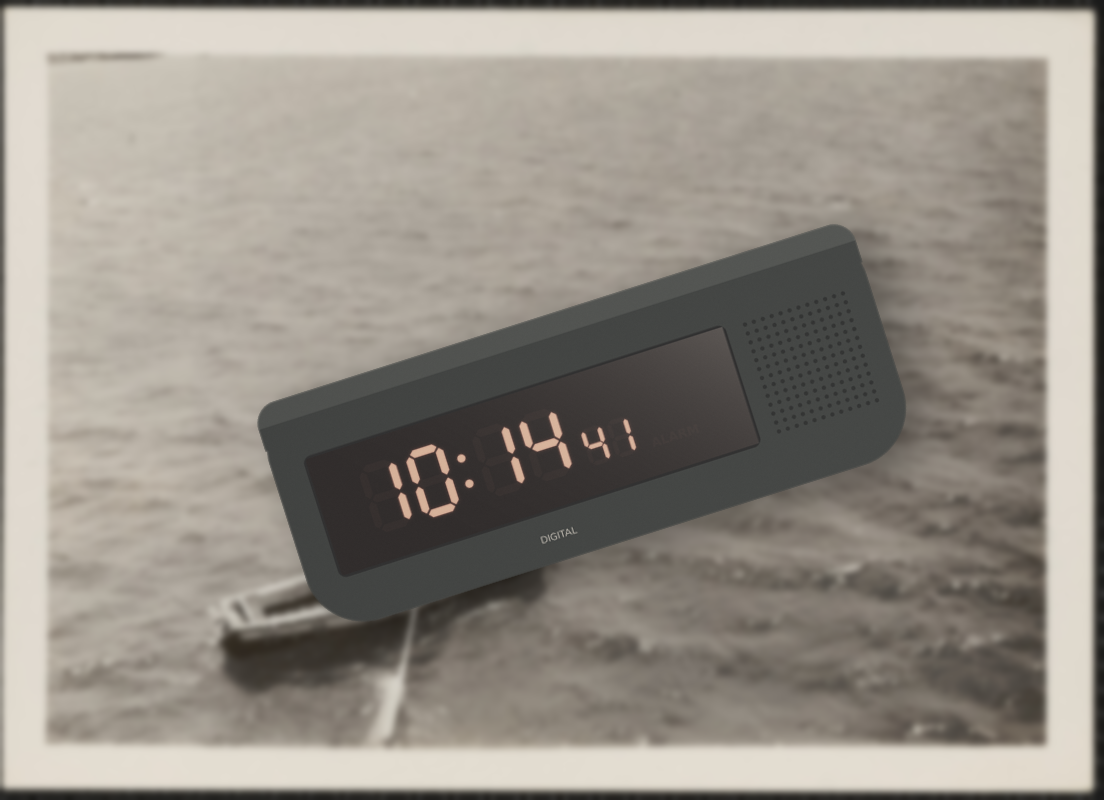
10:14:41
